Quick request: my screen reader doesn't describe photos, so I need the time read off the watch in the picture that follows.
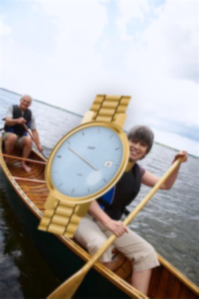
3:49
